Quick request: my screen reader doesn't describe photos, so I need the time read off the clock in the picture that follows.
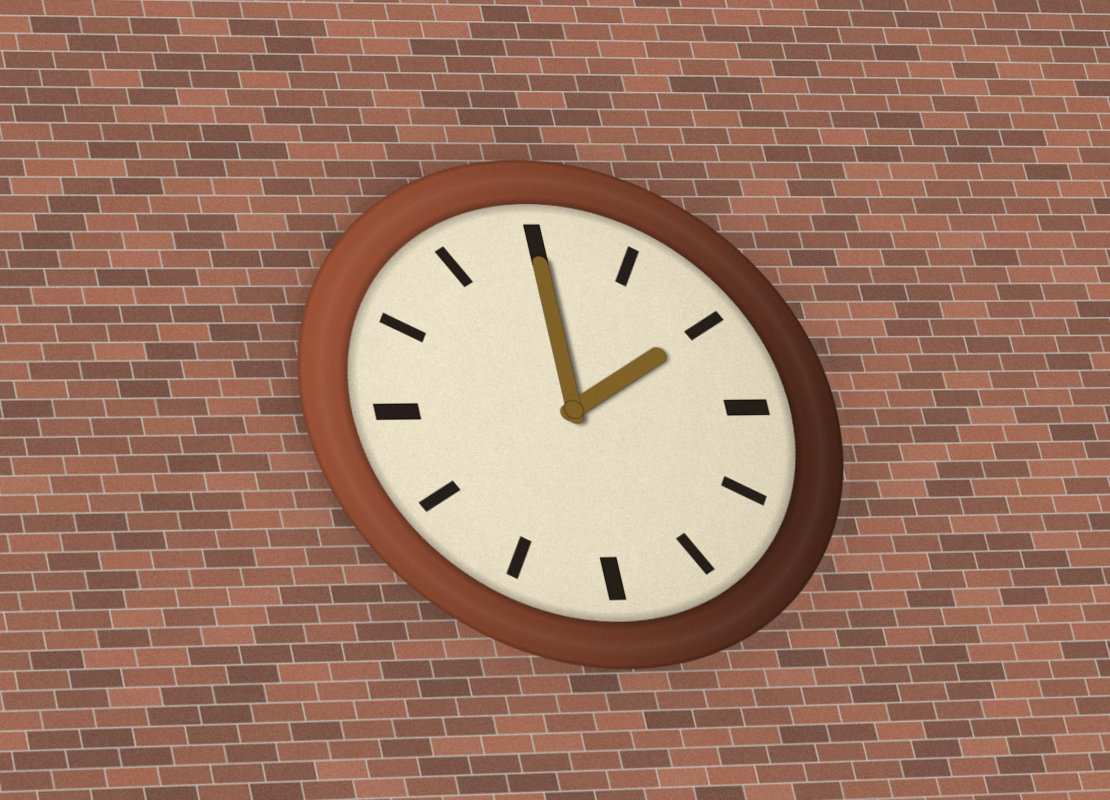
2:00
